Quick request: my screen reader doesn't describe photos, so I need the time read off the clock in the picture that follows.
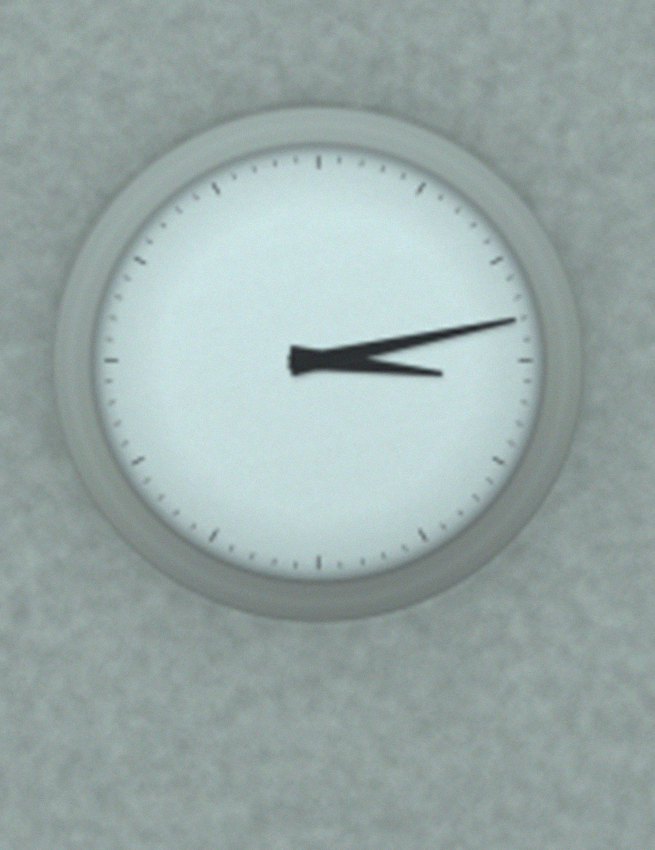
3:13
